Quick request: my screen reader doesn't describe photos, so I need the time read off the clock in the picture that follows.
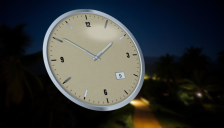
1:51
